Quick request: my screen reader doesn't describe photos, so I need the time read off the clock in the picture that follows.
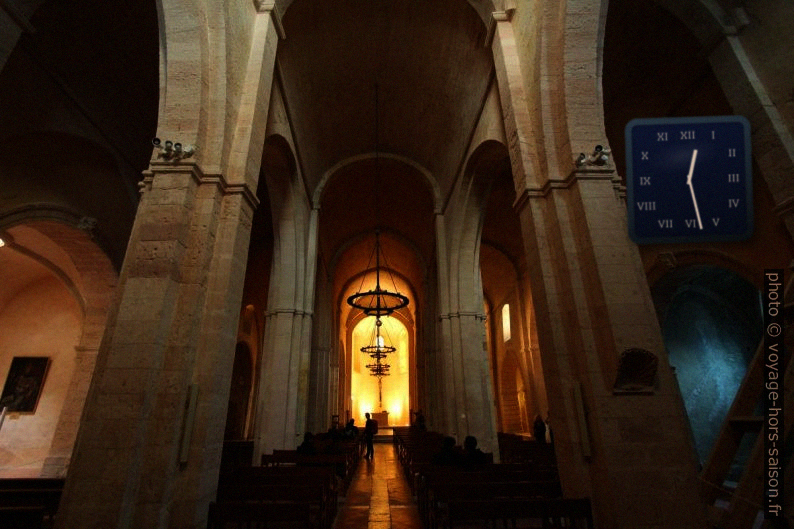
12:28
